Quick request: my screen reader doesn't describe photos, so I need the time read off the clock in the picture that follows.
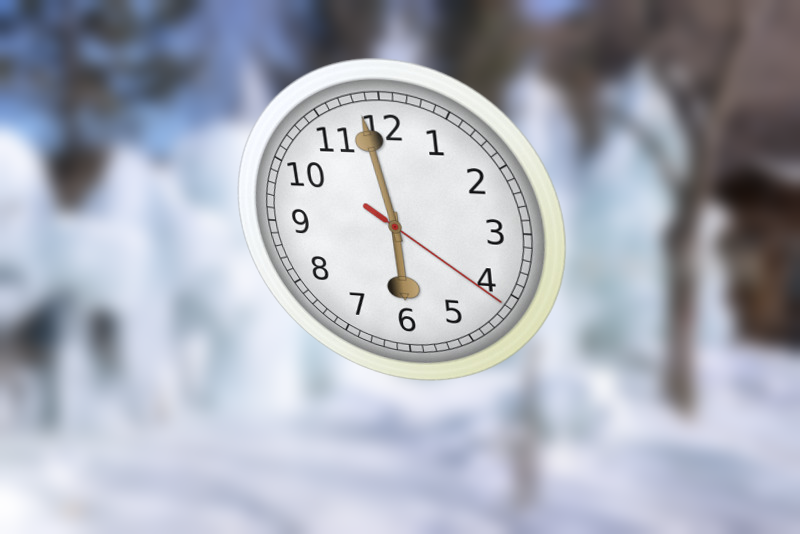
5:58:21
